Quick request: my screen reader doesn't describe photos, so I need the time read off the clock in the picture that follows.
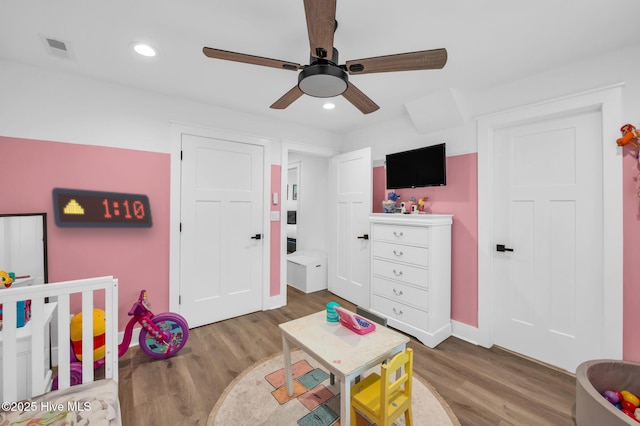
1:10
